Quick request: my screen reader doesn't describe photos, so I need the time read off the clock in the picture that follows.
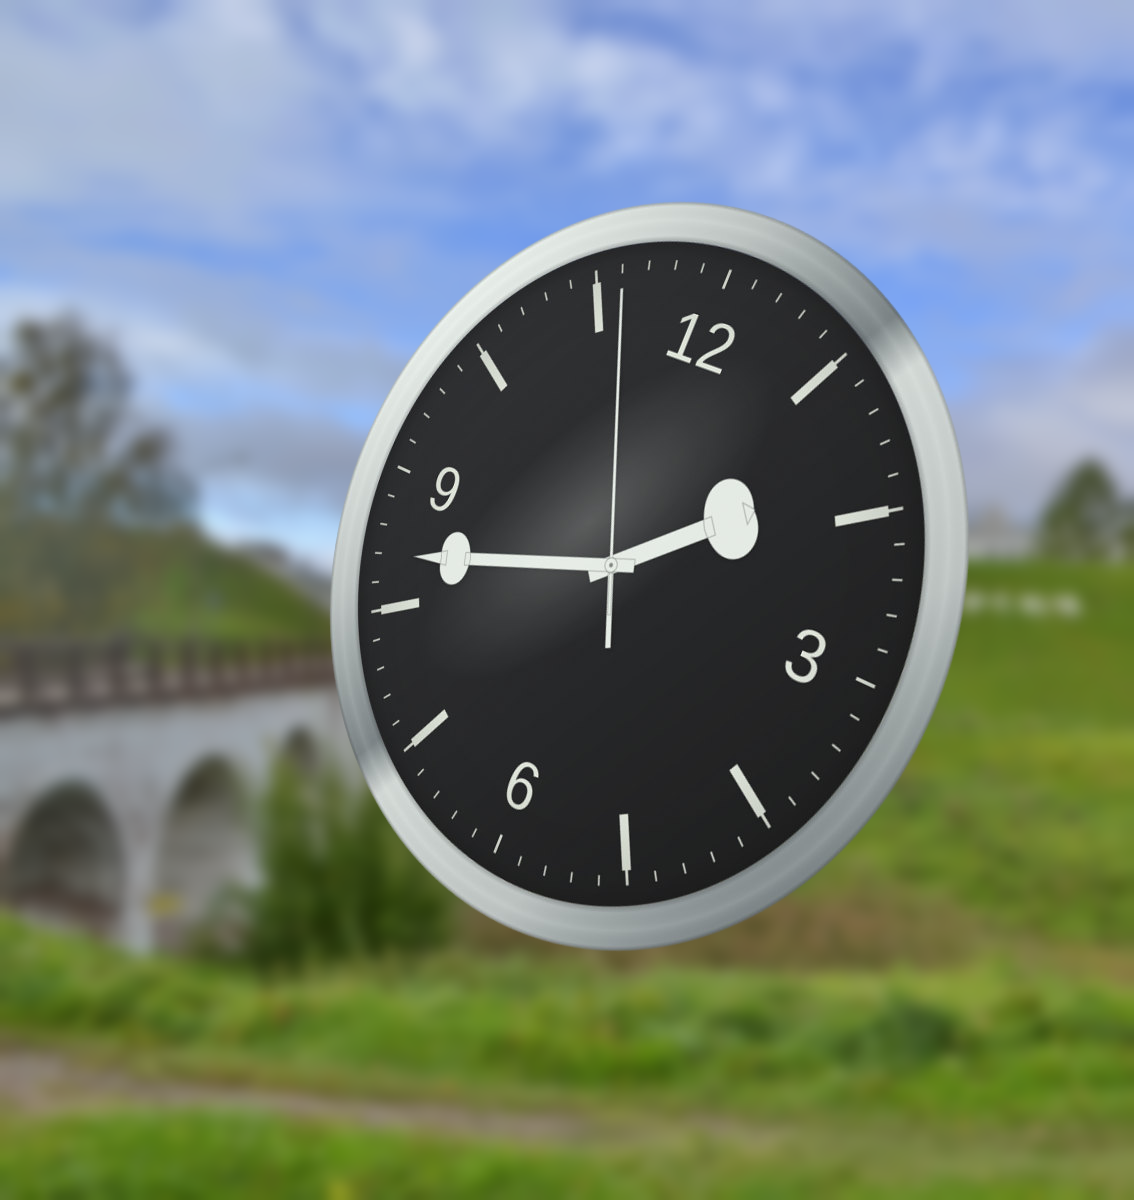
1:41:56
